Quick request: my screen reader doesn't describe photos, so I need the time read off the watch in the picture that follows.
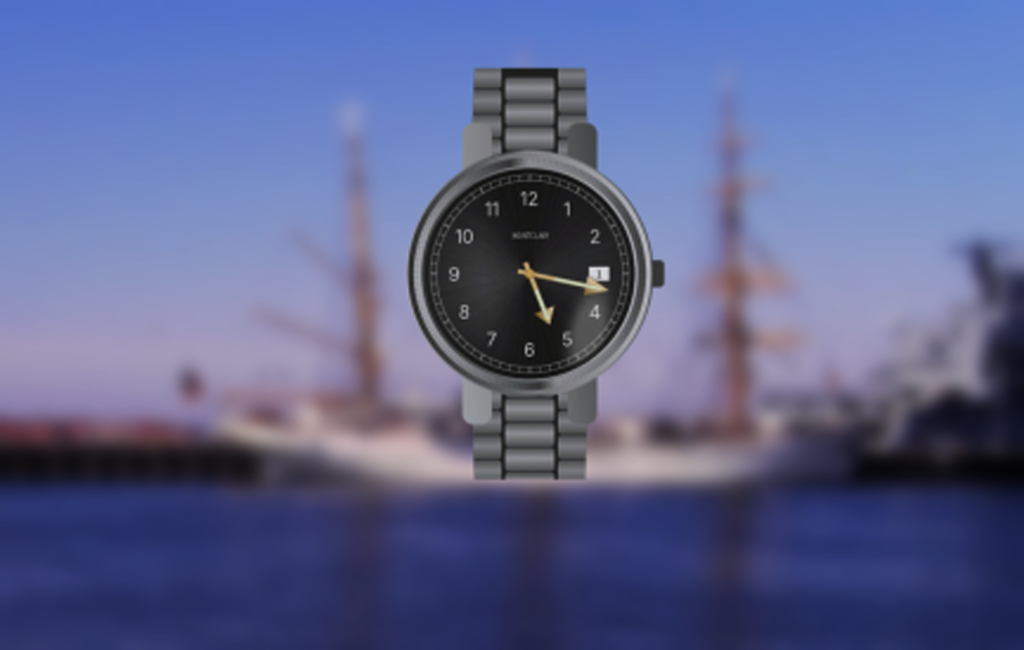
5:17
